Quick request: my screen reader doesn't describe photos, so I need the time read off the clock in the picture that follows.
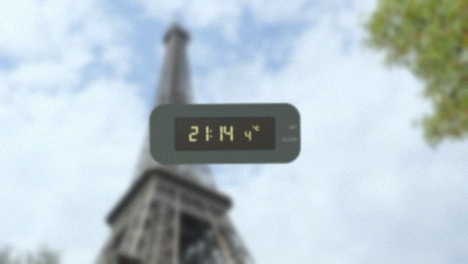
21:14
